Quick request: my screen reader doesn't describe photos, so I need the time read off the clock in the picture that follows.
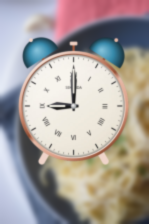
9:00
